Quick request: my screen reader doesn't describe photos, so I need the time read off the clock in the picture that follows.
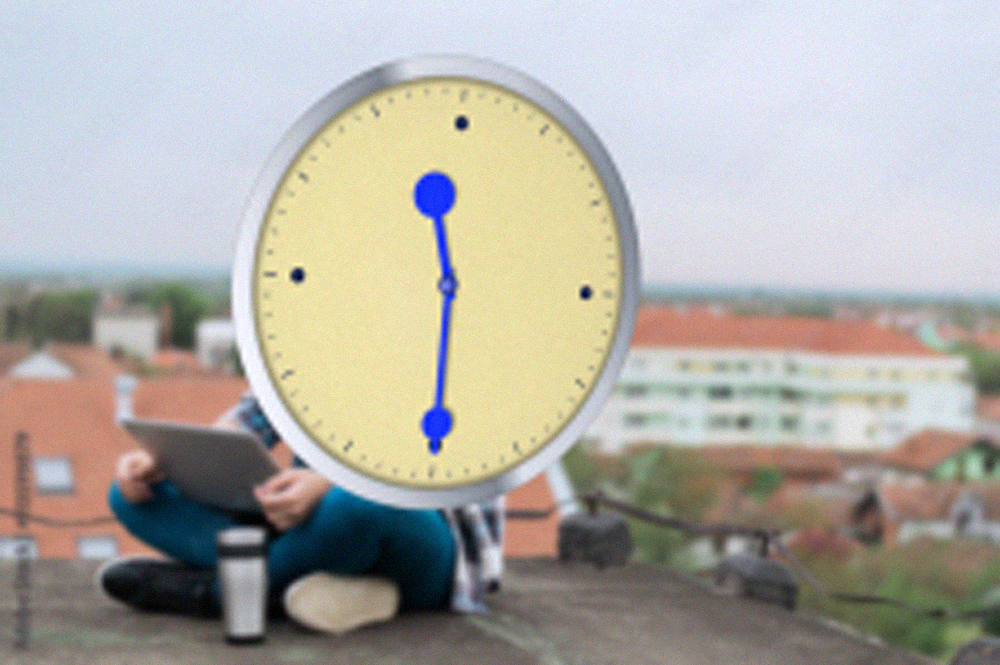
11:30
